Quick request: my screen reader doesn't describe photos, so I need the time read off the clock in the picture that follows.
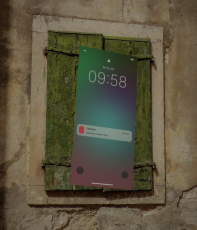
9:58
